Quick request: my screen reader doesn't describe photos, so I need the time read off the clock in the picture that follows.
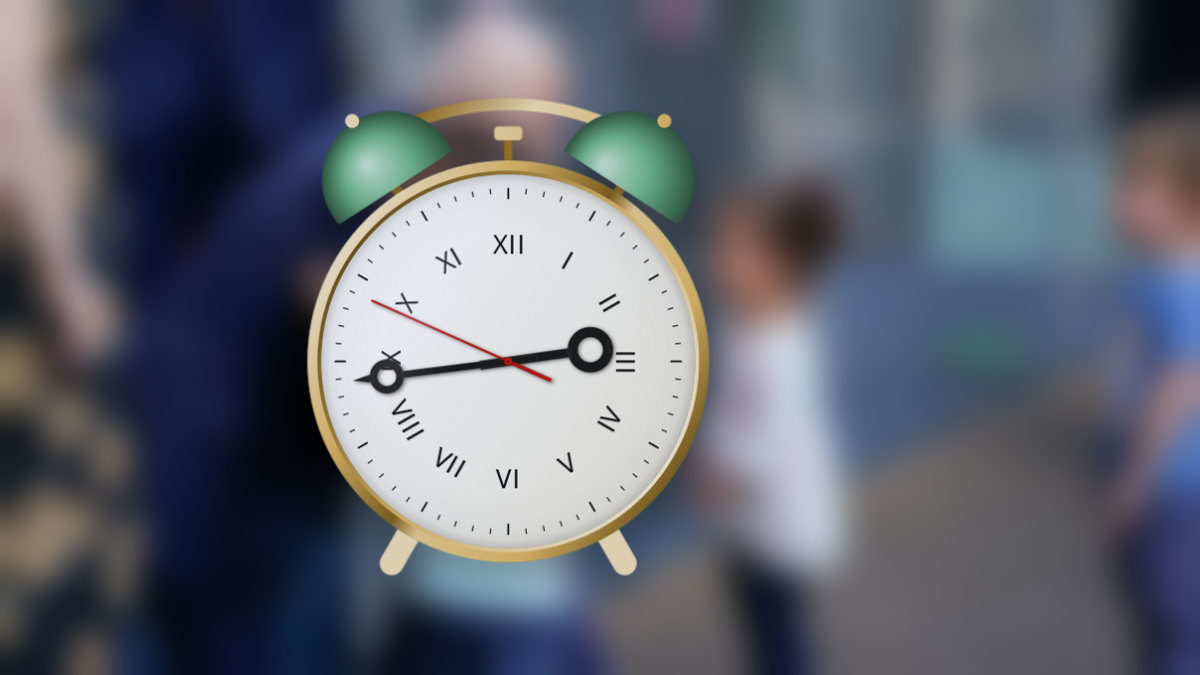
2:43:49
